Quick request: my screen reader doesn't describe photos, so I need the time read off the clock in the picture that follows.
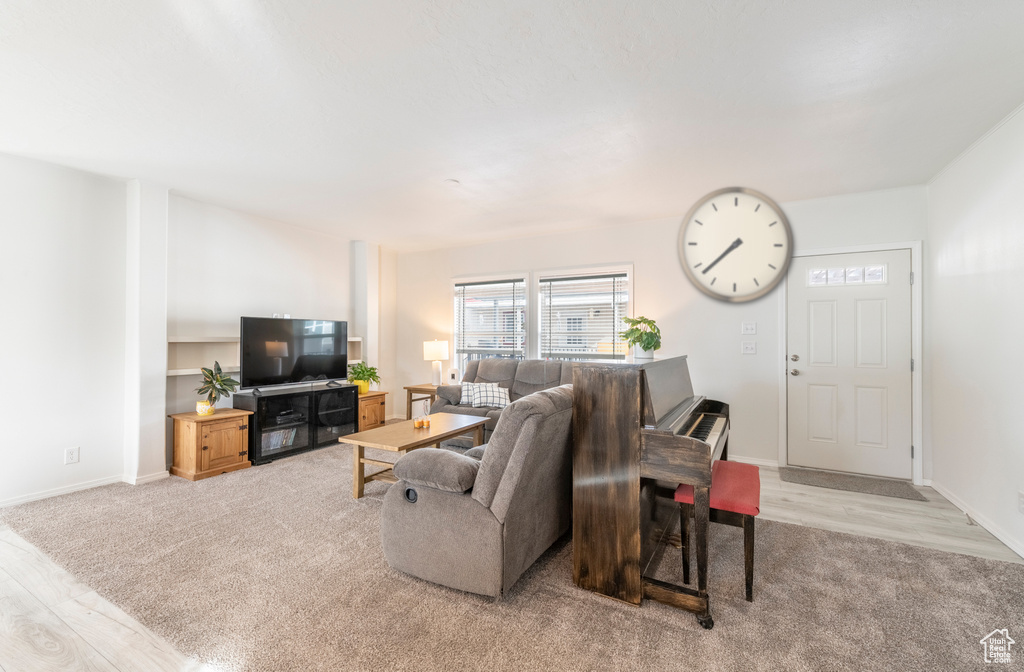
7:38
